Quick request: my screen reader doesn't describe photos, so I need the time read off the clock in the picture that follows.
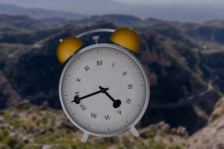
4:43
